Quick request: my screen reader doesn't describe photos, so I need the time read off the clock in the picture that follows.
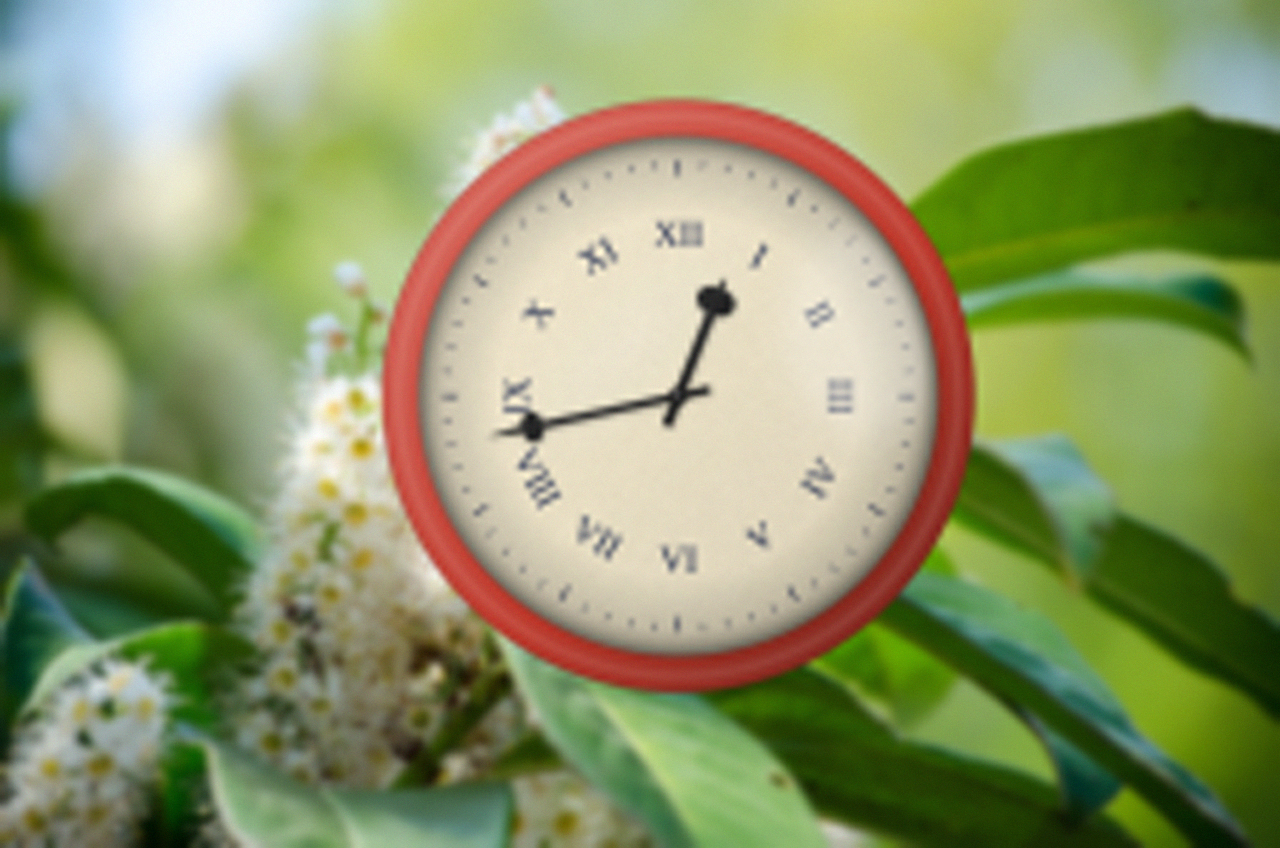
12:43
